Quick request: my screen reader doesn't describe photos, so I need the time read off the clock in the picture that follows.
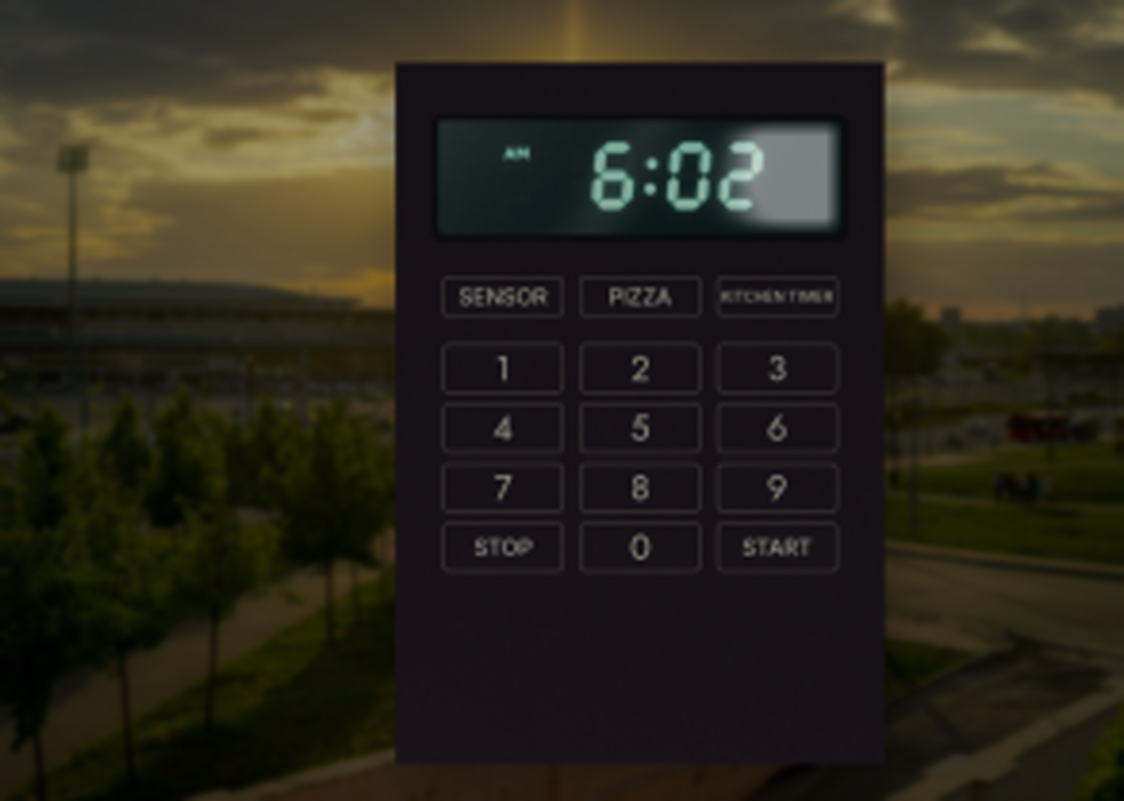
6:02
